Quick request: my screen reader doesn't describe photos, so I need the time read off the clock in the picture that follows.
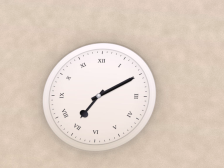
7:10
